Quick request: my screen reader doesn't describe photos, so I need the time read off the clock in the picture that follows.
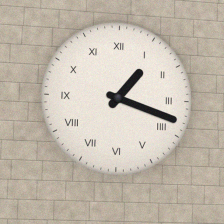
1:18
